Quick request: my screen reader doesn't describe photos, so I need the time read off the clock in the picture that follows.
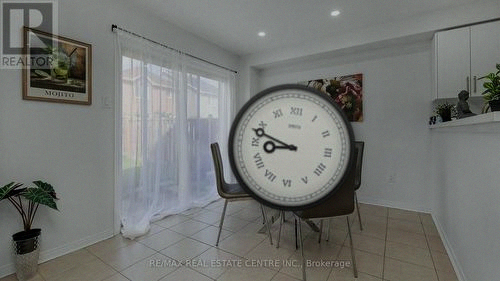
8:48
